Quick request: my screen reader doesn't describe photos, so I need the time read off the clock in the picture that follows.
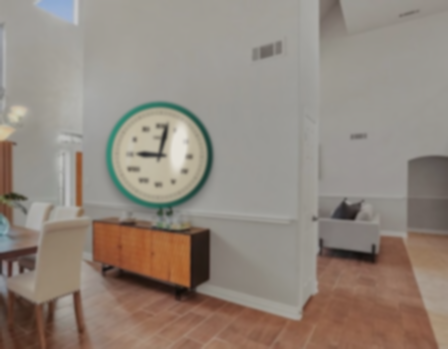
9:02
